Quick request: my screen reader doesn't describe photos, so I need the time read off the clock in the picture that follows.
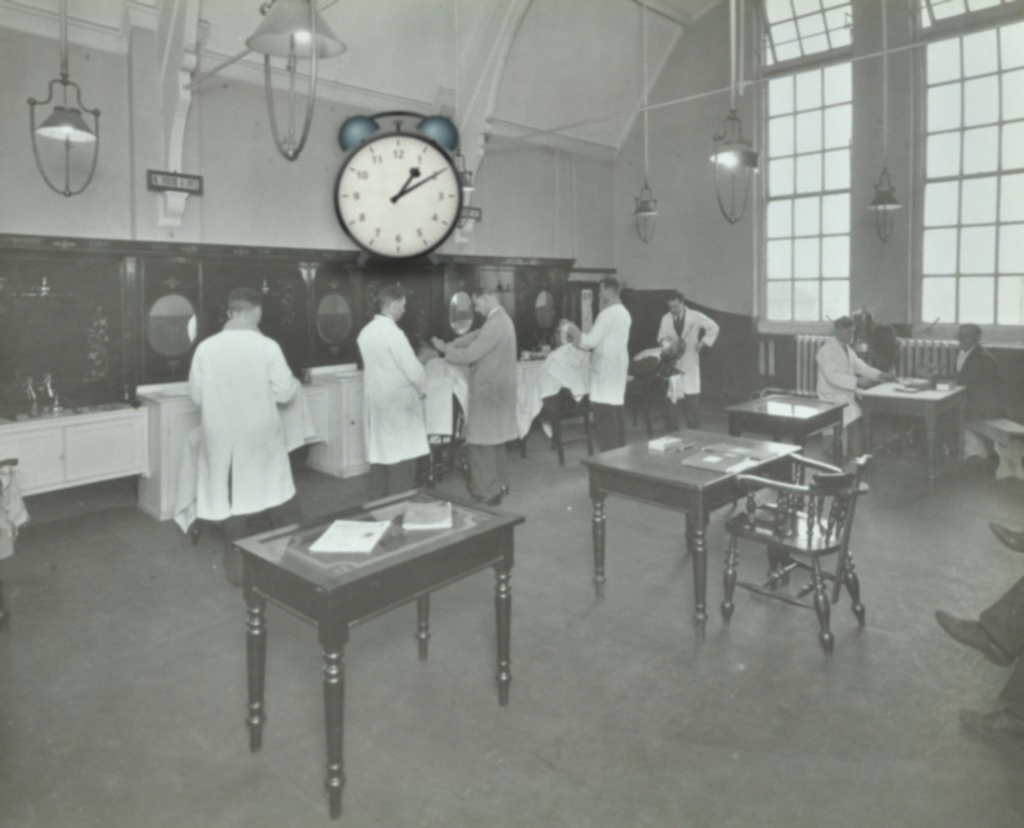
1:10
